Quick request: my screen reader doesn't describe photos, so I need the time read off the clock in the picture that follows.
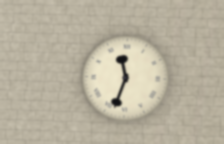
11:33
